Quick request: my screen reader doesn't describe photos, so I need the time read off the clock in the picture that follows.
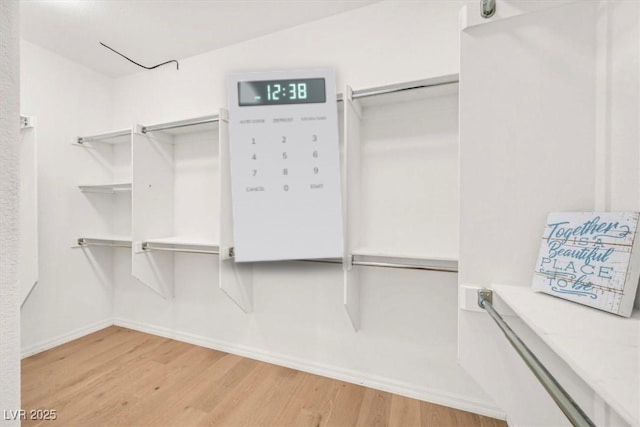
12:38
